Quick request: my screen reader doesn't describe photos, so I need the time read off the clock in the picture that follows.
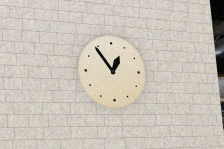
12:54
